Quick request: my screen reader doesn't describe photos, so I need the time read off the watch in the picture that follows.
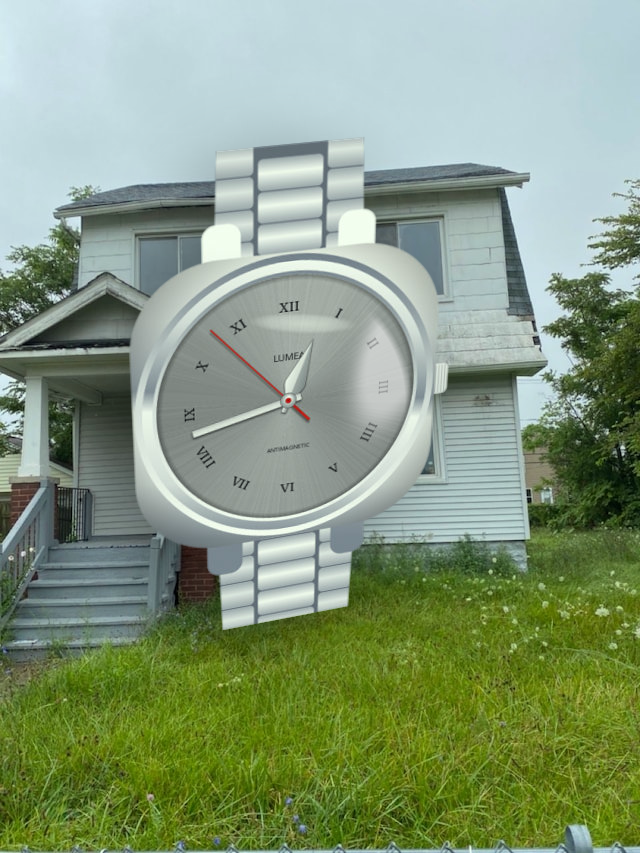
12:42:53
